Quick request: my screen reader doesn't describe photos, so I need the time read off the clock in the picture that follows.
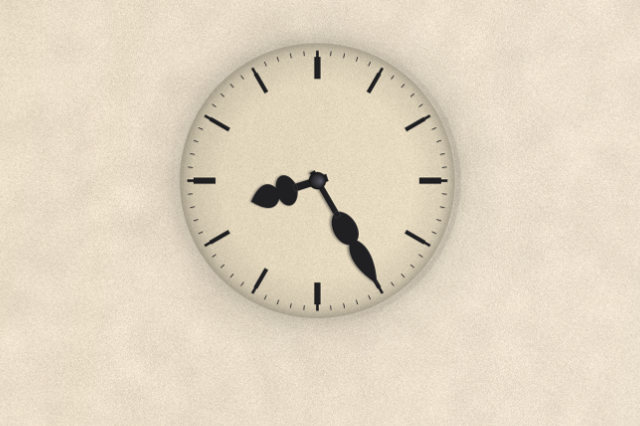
8:25
